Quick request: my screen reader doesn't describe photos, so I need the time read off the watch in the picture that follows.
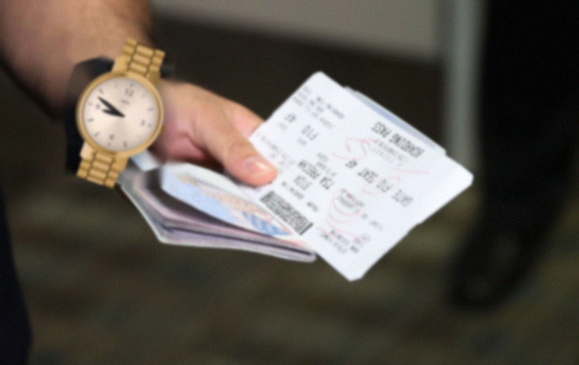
8:48
